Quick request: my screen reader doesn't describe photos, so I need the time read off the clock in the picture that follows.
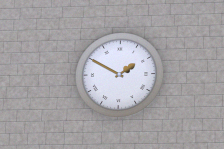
1:50
